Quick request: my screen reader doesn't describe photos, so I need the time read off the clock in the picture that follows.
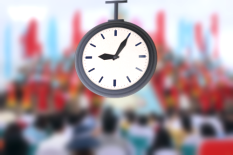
9:05
